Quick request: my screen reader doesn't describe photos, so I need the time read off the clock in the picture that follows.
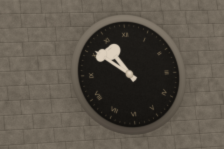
10:51
